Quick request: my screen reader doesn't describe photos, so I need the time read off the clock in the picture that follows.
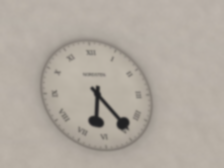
6:24
